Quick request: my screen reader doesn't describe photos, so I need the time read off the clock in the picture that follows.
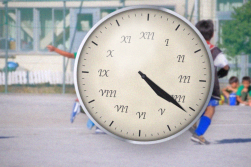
4:21
